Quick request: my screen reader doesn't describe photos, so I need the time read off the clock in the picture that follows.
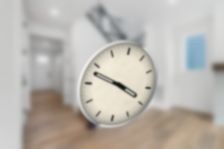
3:48
